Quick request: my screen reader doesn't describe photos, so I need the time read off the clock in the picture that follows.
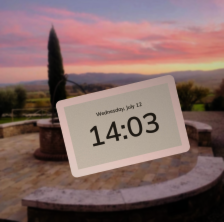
14:03
